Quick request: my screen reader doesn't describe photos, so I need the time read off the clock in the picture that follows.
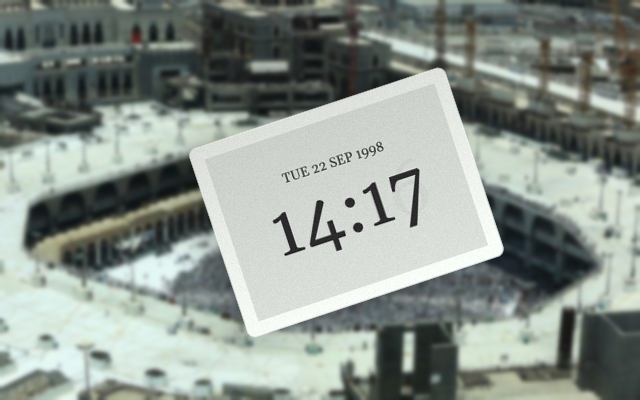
14:17
